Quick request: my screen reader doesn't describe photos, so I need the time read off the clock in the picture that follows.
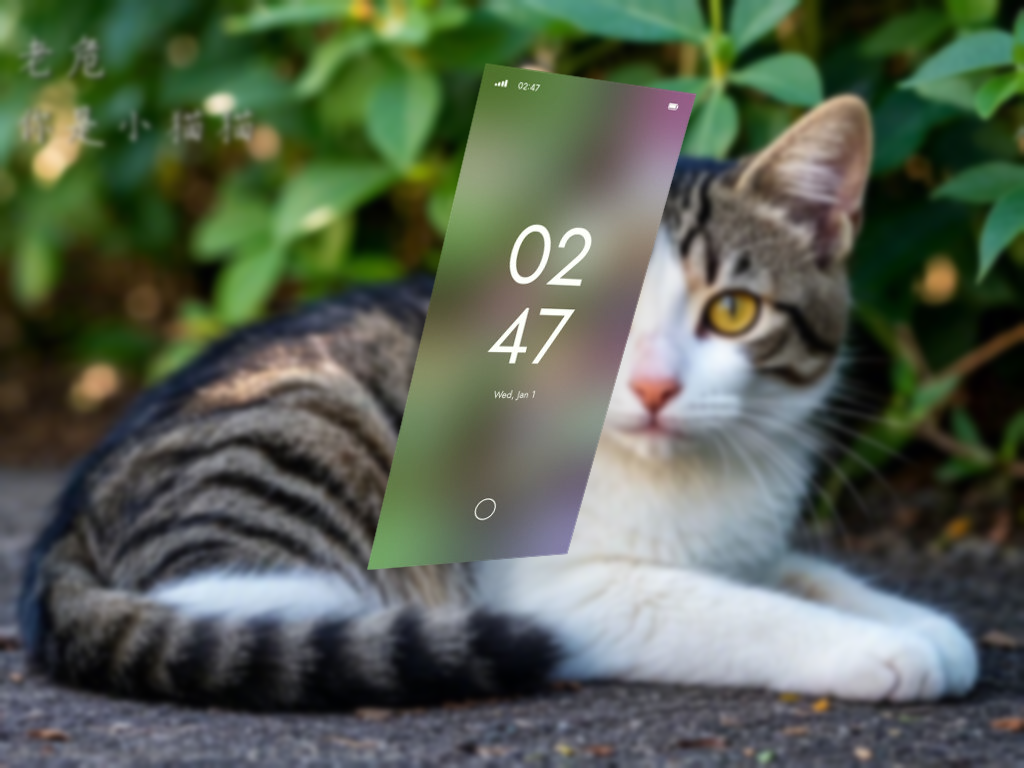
2:47
